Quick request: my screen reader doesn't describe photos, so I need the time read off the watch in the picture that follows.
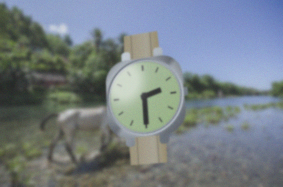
2:30
